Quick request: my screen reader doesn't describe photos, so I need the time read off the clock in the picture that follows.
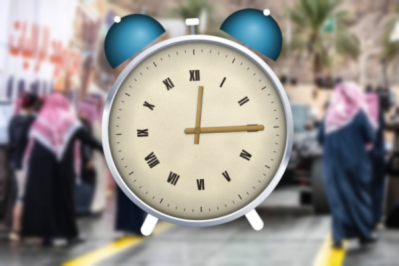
12:15
